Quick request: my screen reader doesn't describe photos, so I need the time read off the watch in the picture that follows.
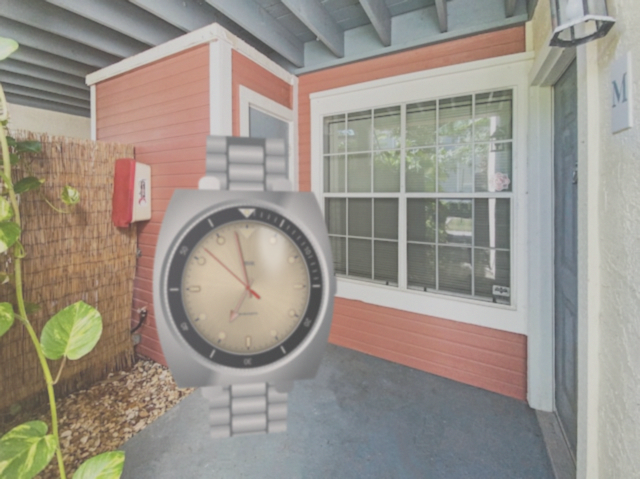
6:57:52
